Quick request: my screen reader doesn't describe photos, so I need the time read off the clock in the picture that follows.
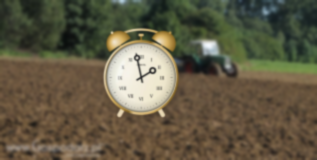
1:58
